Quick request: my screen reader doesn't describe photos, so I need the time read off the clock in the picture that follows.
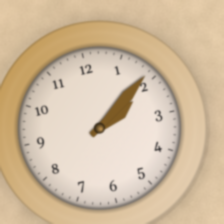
2:09
